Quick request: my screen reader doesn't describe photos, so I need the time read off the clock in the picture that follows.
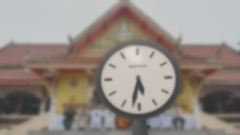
5:32
